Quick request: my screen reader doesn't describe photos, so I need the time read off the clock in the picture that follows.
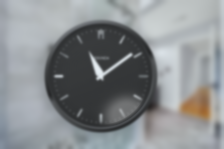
11:09
